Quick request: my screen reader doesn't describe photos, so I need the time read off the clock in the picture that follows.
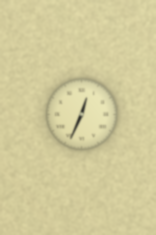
12:34
